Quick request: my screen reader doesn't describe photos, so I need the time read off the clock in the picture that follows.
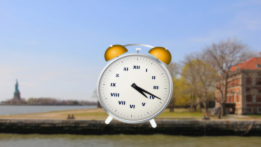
4:19
